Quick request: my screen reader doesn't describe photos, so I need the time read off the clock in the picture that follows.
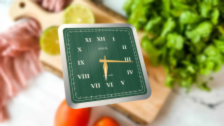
6:16
